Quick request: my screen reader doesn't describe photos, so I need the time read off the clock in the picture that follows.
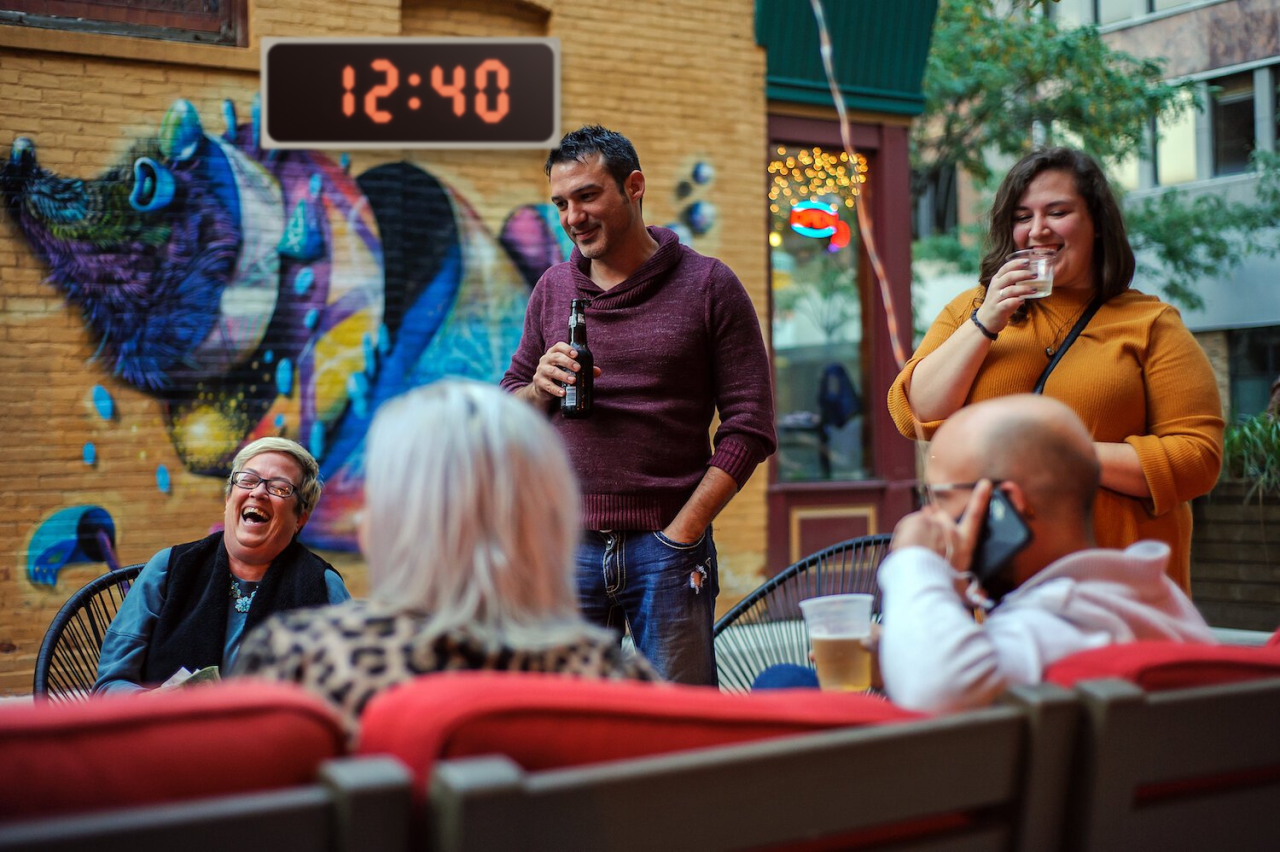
12:40
